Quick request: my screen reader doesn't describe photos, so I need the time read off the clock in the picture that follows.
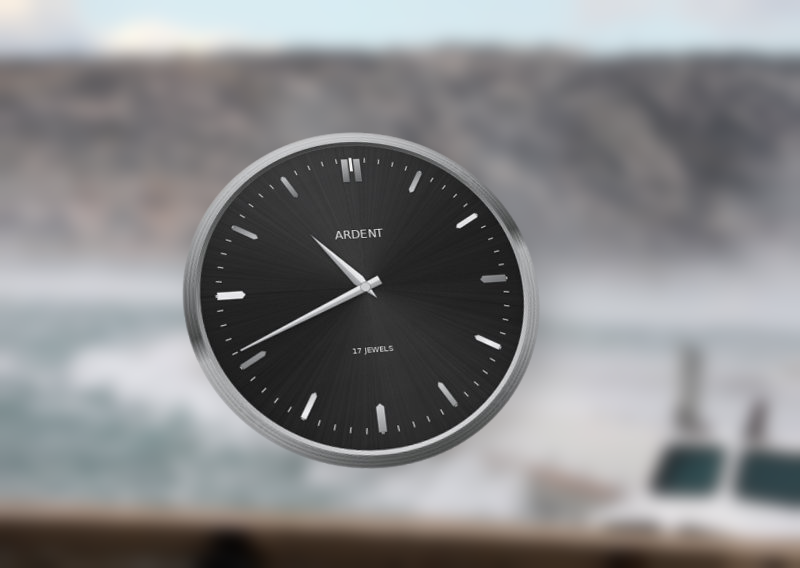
10:41
